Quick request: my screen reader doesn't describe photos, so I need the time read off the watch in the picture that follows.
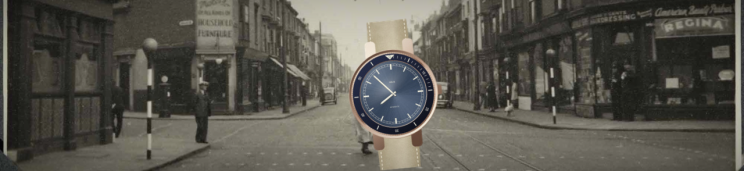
7:53
